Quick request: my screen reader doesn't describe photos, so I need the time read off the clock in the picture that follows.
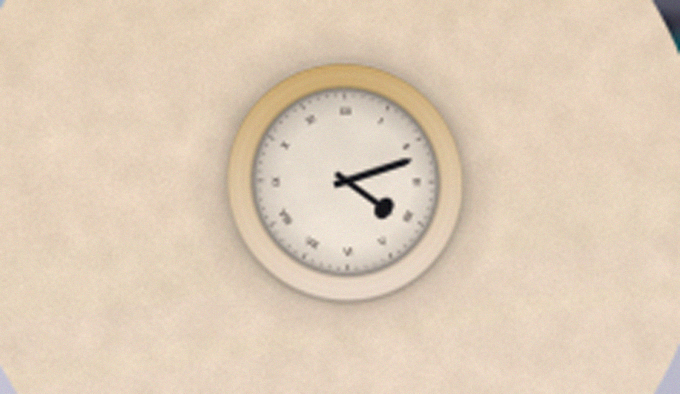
4:12
